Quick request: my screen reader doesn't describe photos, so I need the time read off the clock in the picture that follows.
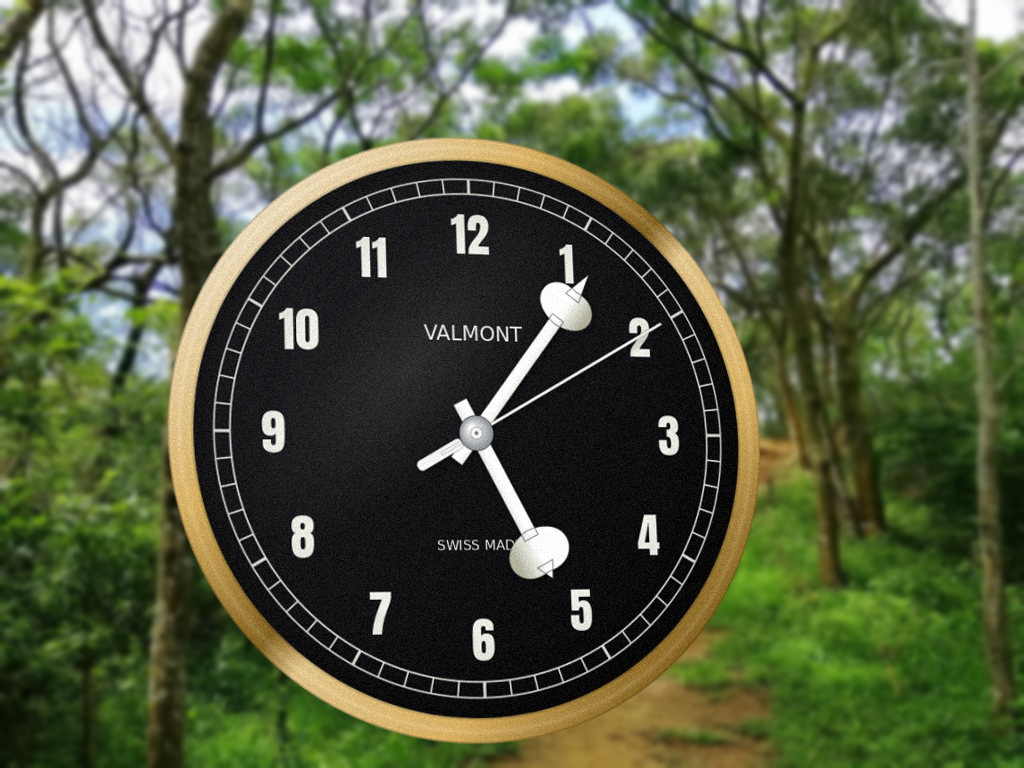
5:06:10
